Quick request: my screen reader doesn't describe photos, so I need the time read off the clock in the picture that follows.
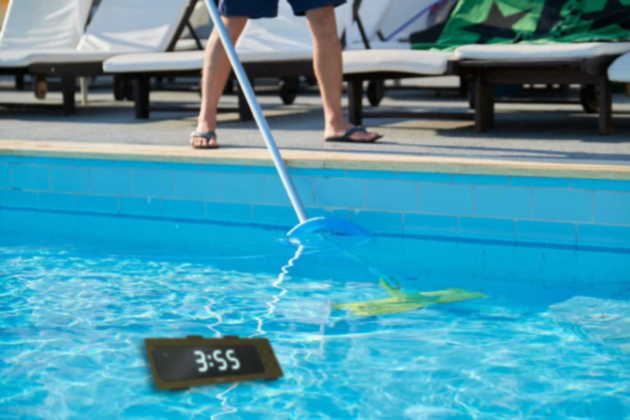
3:55
